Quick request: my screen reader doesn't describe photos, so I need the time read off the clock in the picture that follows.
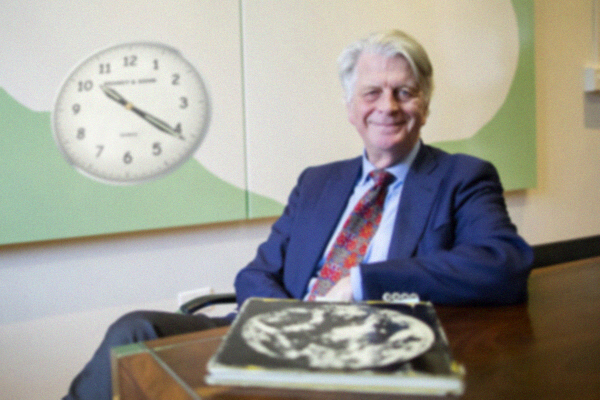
10:21
